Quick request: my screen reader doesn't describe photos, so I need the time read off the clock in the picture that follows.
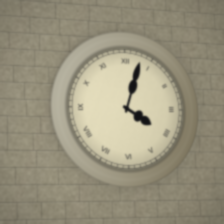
4:03
